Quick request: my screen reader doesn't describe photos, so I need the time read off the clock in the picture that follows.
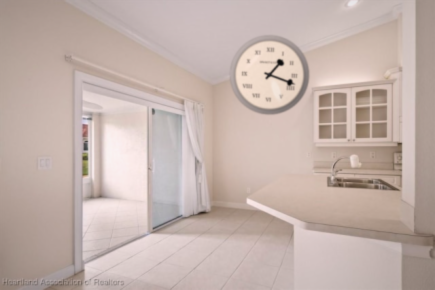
1:18
